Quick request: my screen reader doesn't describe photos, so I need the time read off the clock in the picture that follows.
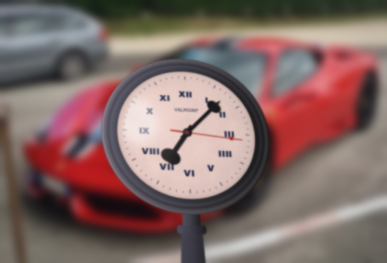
7:07:16
